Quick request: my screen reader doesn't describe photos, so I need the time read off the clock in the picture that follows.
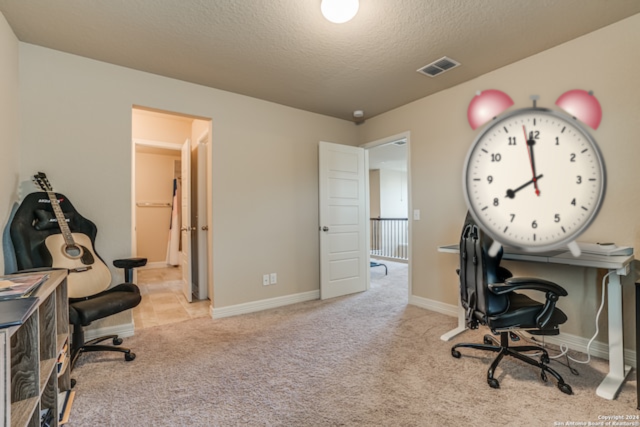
7:58:58
